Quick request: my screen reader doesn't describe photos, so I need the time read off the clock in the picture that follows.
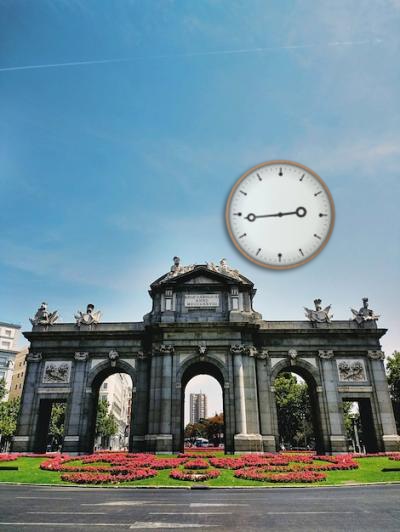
2:44
